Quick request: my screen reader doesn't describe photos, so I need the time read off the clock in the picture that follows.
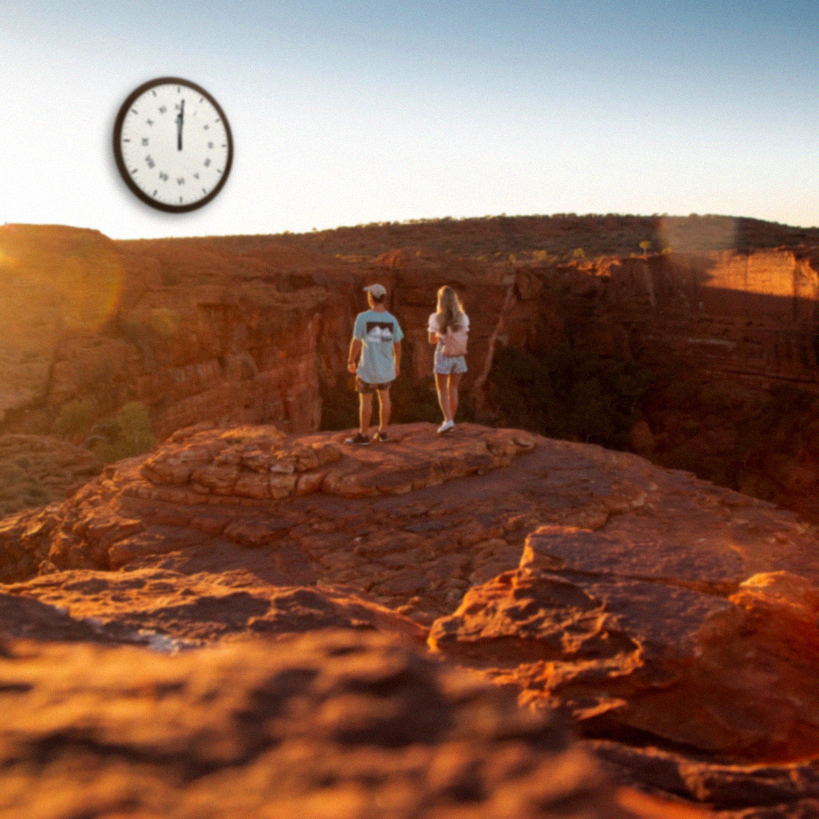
12:01
